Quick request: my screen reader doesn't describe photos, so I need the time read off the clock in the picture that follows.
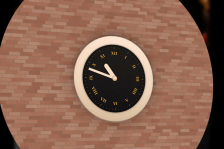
10:48
